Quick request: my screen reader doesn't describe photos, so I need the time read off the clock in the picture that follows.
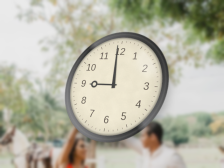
8:59
